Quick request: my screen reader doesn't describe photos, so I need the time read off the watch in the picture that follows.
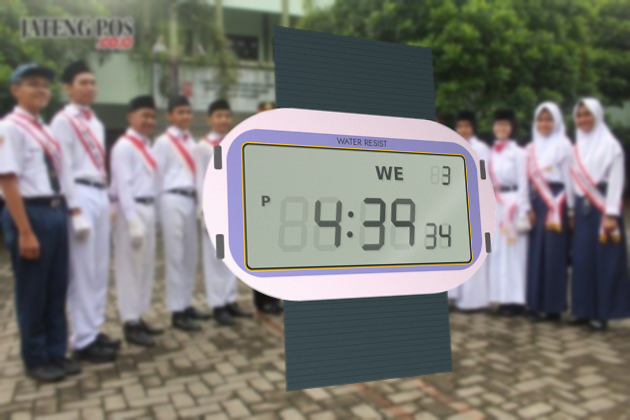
4:39:34
